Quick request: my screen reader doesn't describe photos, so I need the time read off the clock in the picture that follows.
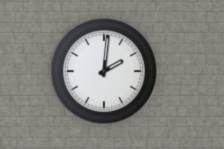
2:01
